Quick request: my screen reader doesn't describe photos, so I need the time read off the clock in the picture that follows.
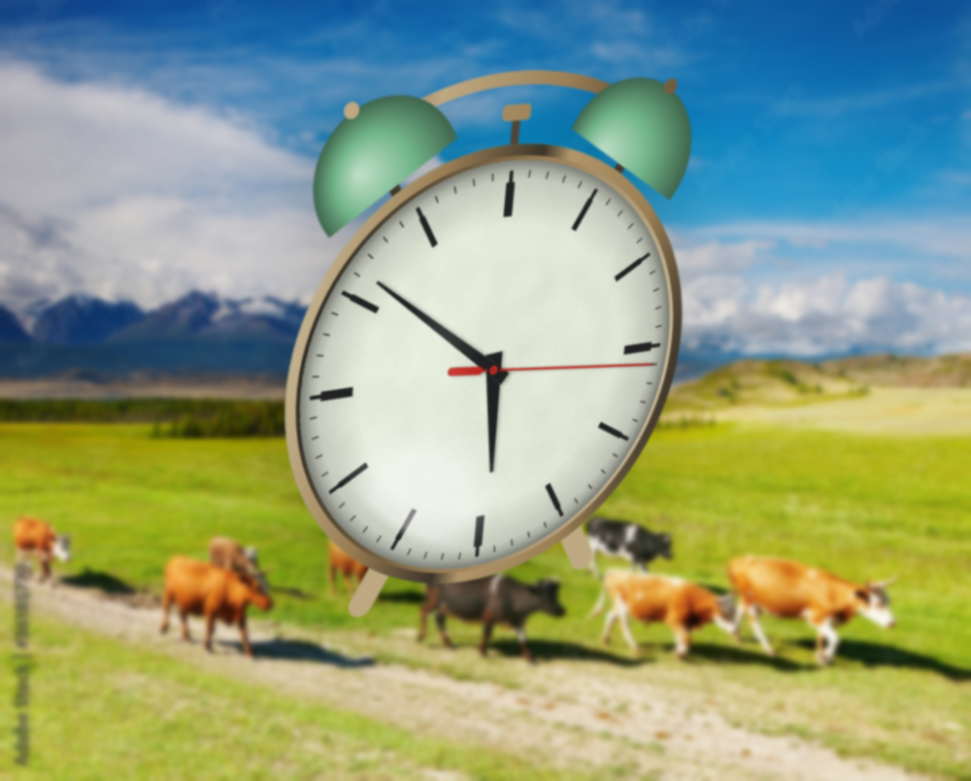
5:51:16
